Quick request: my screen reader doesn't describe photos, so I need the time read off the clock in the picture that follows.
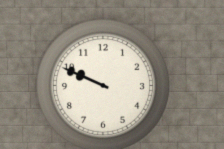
9:49
